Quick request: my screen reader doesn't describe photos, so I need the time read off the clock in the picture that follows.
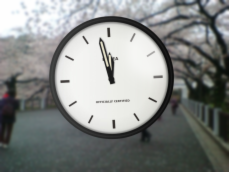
11:58
